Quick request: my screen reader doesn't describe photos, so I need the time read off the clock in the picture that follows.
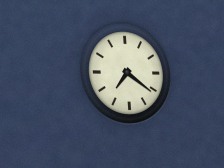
7:21
